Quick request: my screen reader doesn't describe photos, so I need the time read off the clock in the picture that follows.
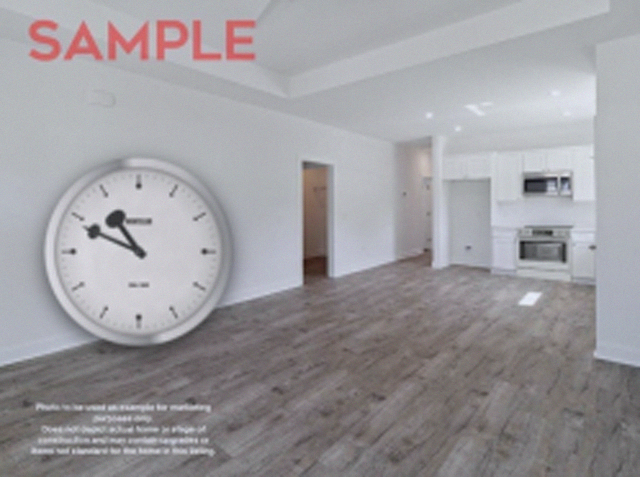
10:49
